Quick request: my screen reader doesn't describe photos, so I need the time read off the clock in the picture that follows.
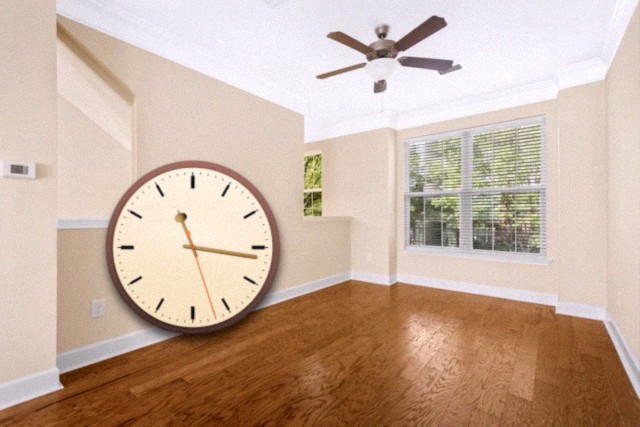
11:16:27
